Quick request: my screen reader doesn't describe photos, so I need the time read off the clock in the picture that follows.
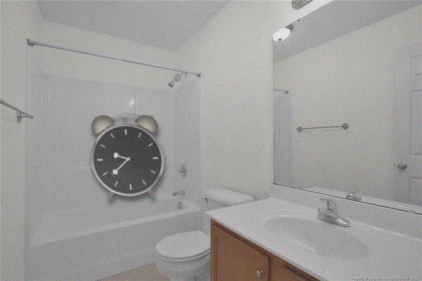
9:38
